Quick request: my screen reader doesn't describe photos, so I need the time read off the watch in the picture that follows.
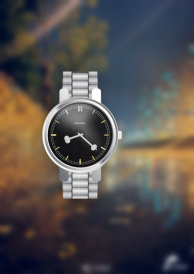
8:22
